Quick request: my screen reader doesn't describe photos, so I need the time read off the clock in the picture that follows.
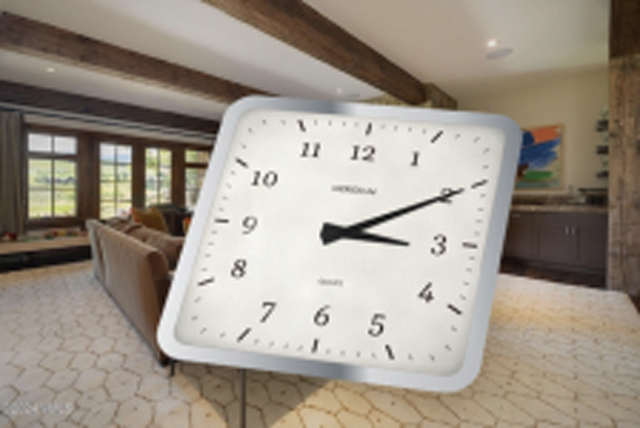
3:10
